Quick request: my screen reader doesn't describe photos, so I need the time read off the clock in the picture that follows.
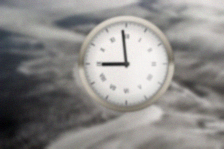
8:59
